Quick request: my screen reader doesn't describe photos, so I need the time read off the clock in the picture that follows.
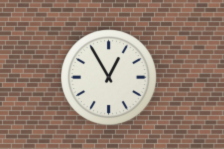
12:55
